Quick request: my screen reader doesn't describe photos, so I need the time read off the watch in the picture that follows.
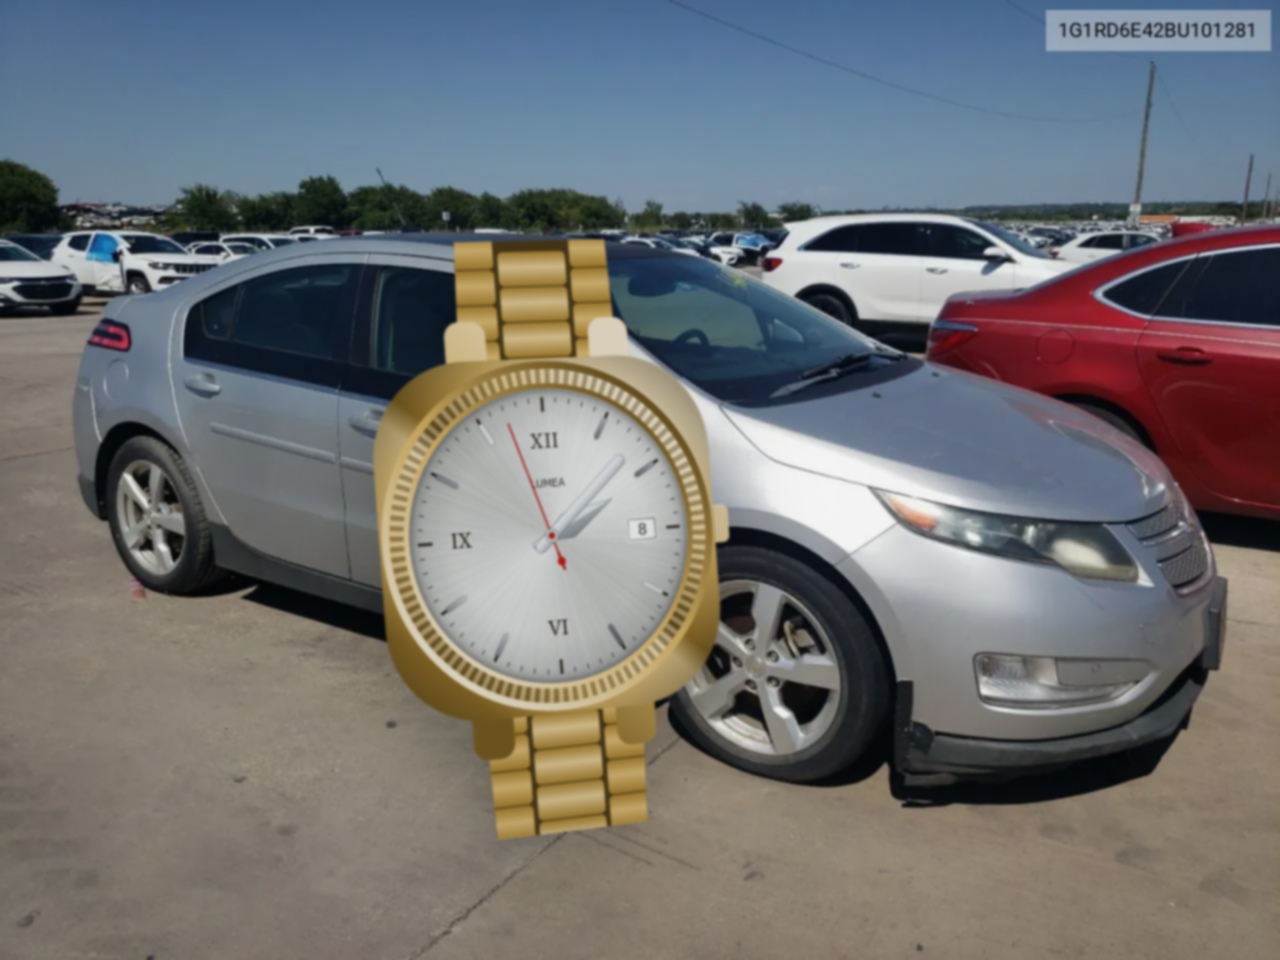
2:07:57
